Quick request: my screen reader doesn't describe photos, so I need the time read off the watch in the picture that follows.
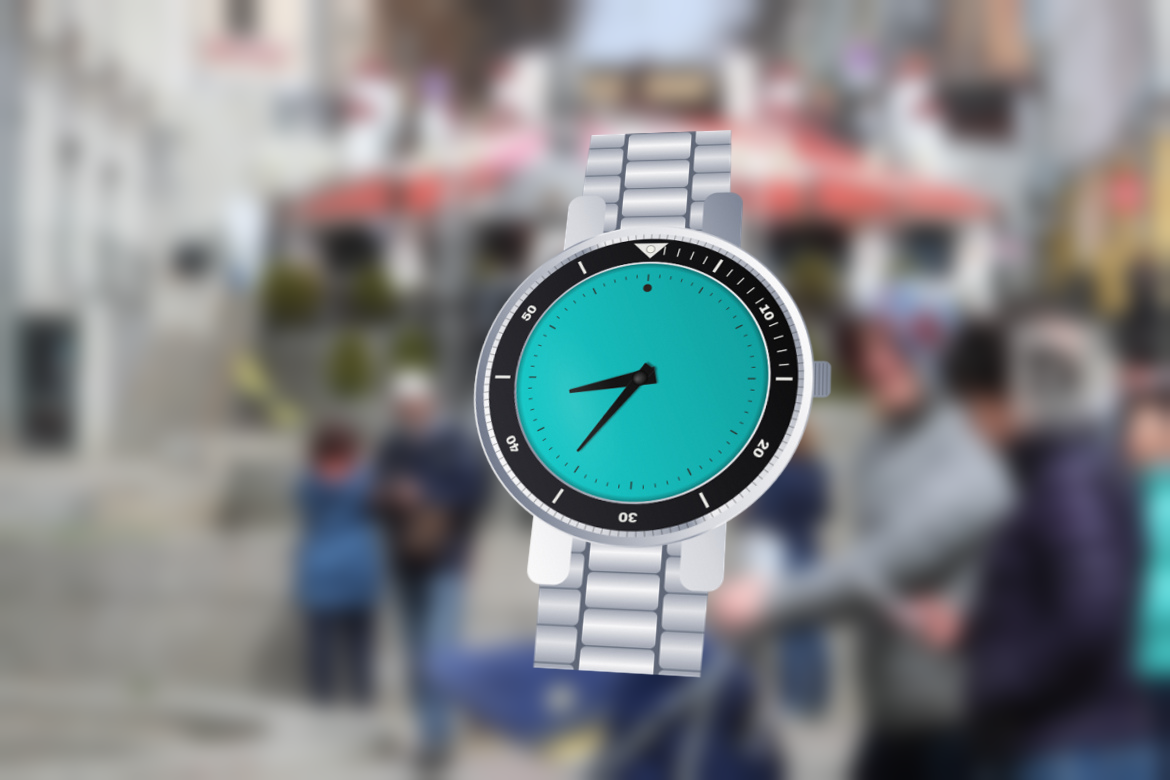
8:36
